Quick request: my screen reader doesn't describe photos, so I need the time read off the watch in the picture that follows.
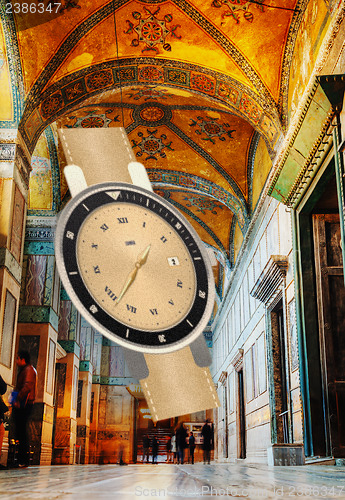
1:38
